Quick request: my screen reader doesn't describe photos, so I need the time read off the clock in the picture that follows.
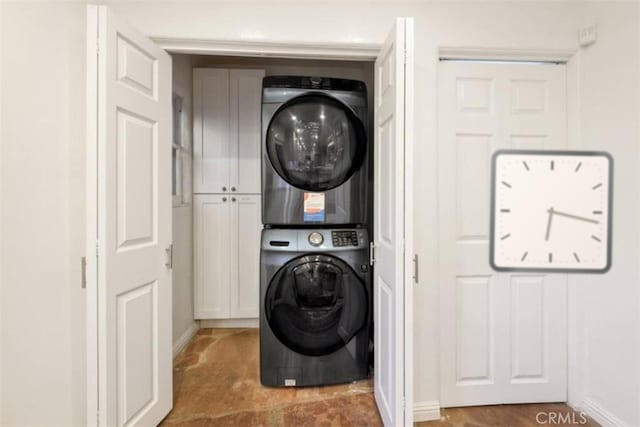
6:17
